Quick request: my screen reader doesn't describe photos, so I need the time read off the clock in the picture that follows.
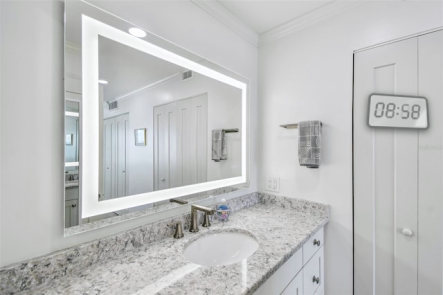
8:58
